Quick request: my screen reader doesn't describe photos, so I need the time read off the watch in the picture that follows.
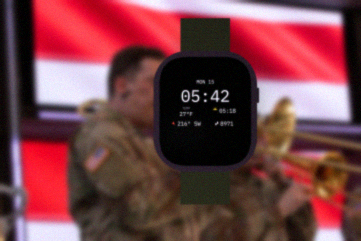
5:42
